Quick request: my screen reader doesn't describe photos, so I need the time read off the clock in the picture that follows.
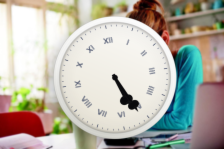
5:26
